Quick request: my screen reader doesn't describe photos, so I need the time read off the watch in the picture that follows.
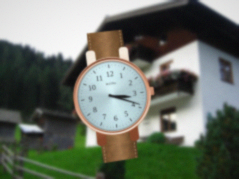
3:19
